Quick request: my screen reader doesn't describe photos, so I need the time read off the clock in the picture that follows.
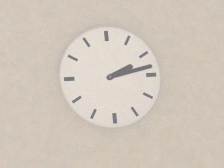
2:13
